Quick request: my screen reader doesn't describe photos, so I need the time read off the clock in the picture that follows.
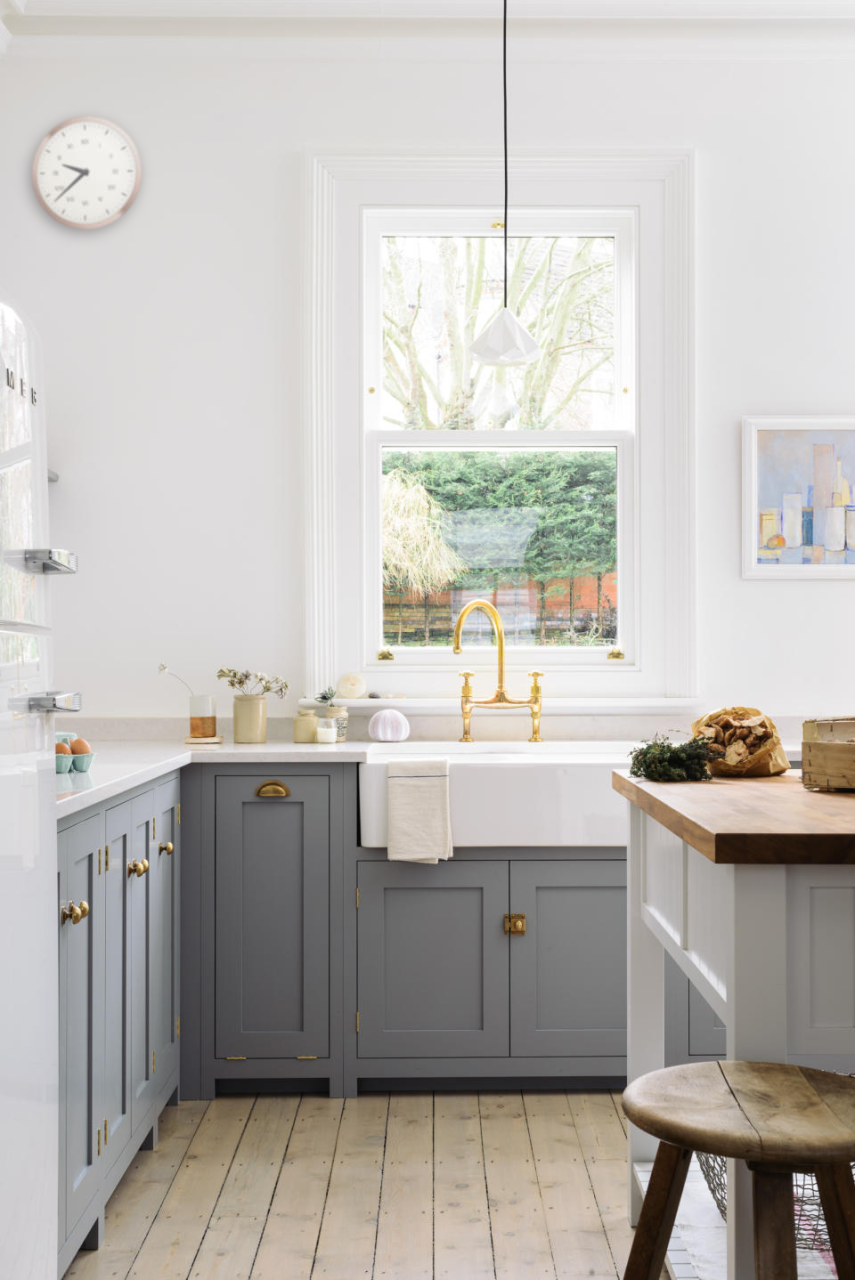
9:38
